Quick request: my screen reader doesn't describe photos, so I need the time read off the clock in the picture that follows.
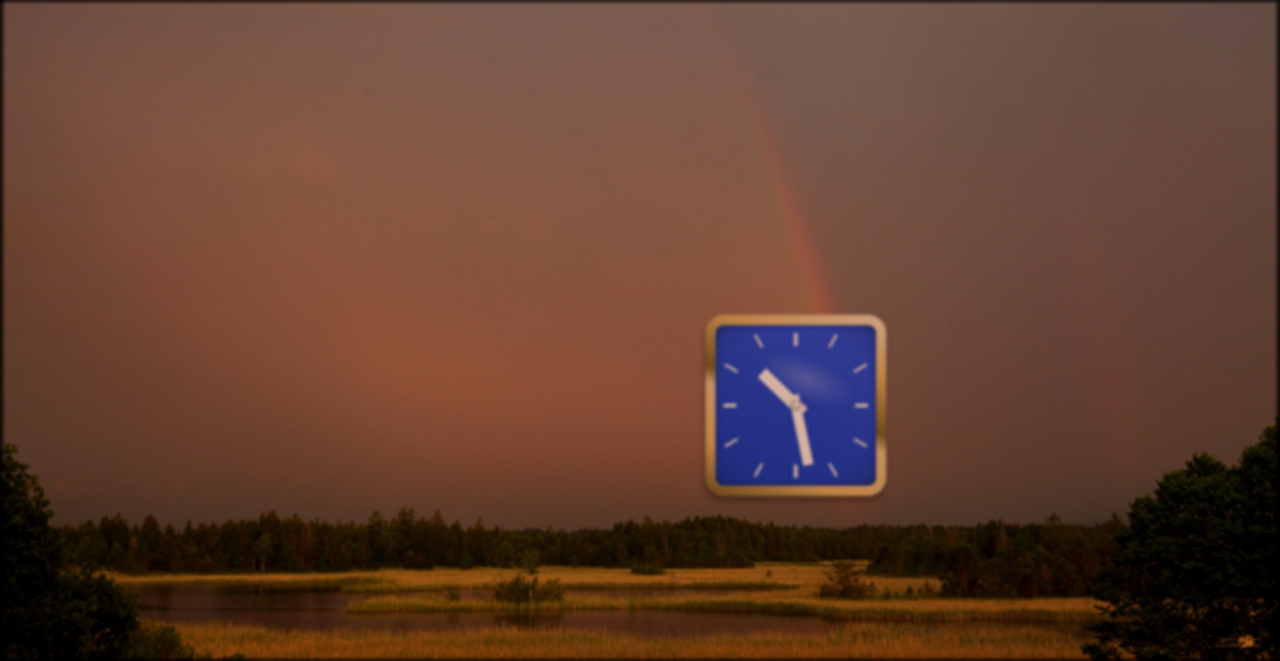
10:28
